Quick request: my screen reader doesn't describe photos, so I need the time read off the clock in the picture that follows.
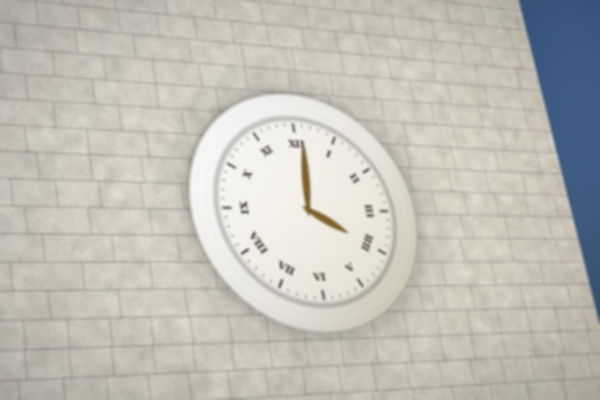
4:01
